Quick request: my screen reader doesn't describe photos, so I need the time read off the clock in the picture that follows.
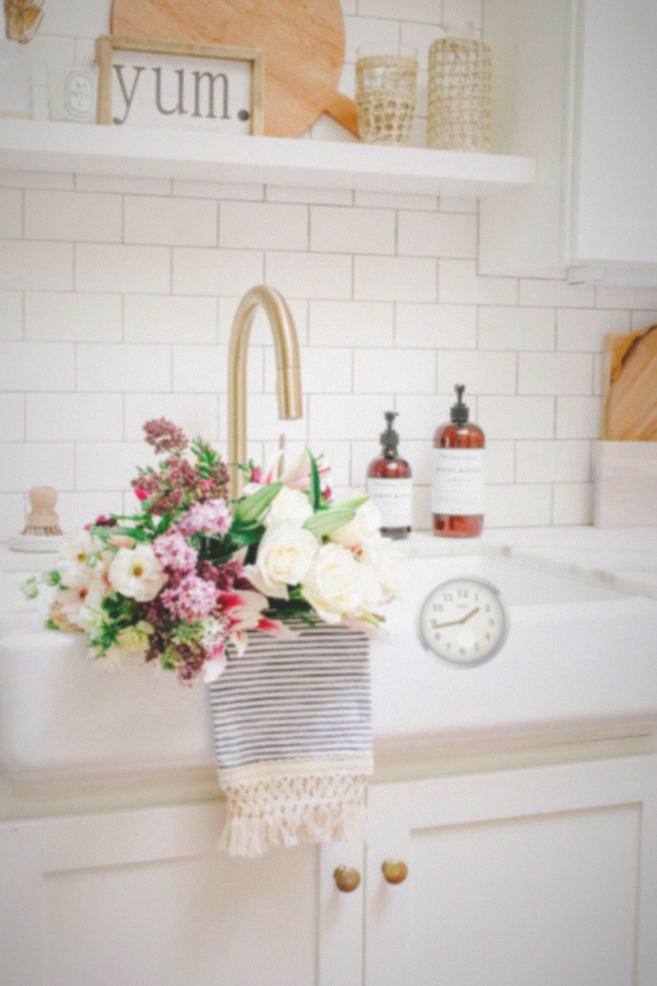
1:43
